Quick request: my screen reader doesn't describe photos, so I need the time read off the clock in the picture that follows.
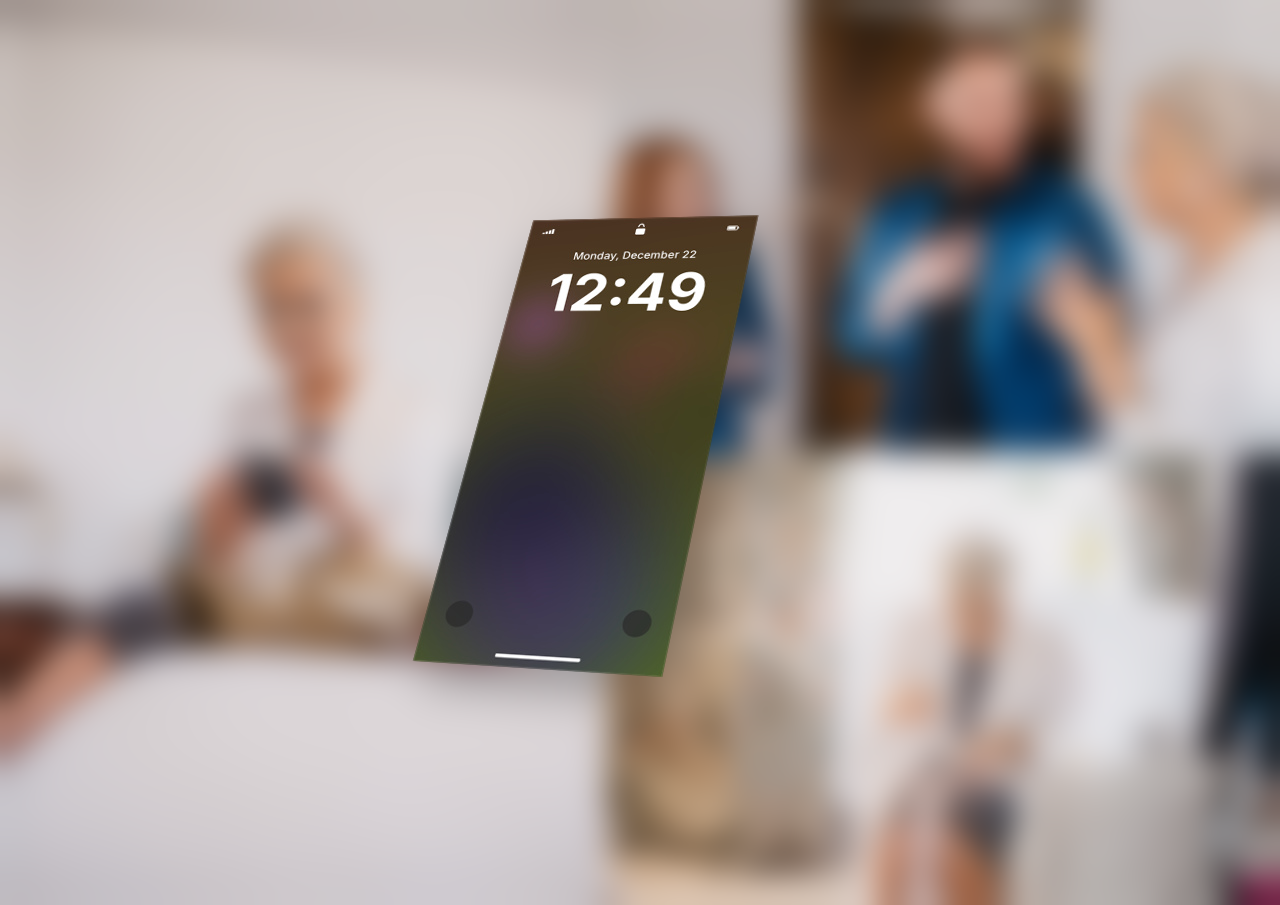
12:49
